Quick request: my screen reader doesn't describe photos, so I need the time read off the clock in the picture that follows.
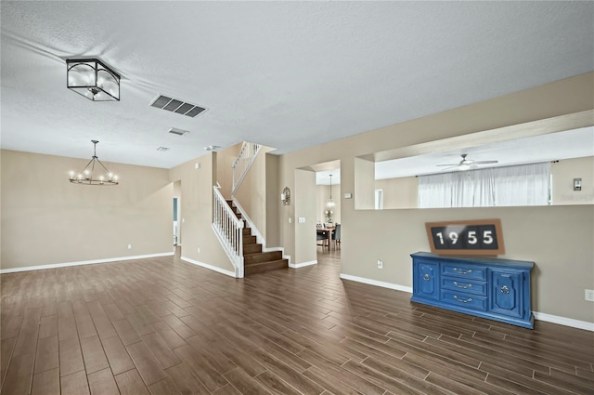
19:55
